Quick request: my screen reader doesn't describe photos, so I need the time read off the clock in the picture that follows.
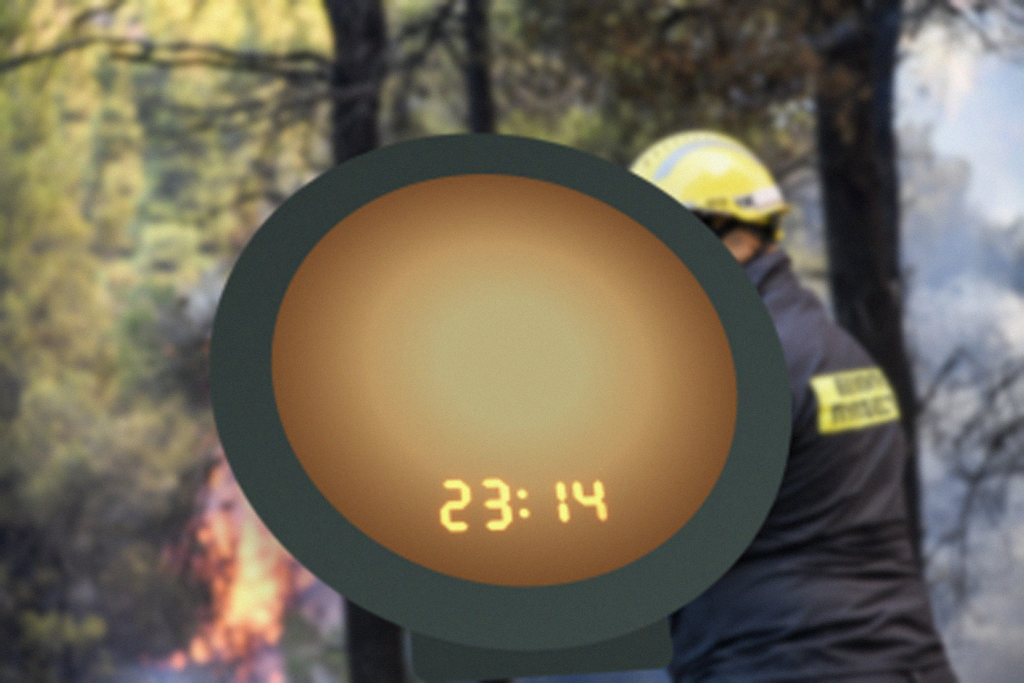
23:14
